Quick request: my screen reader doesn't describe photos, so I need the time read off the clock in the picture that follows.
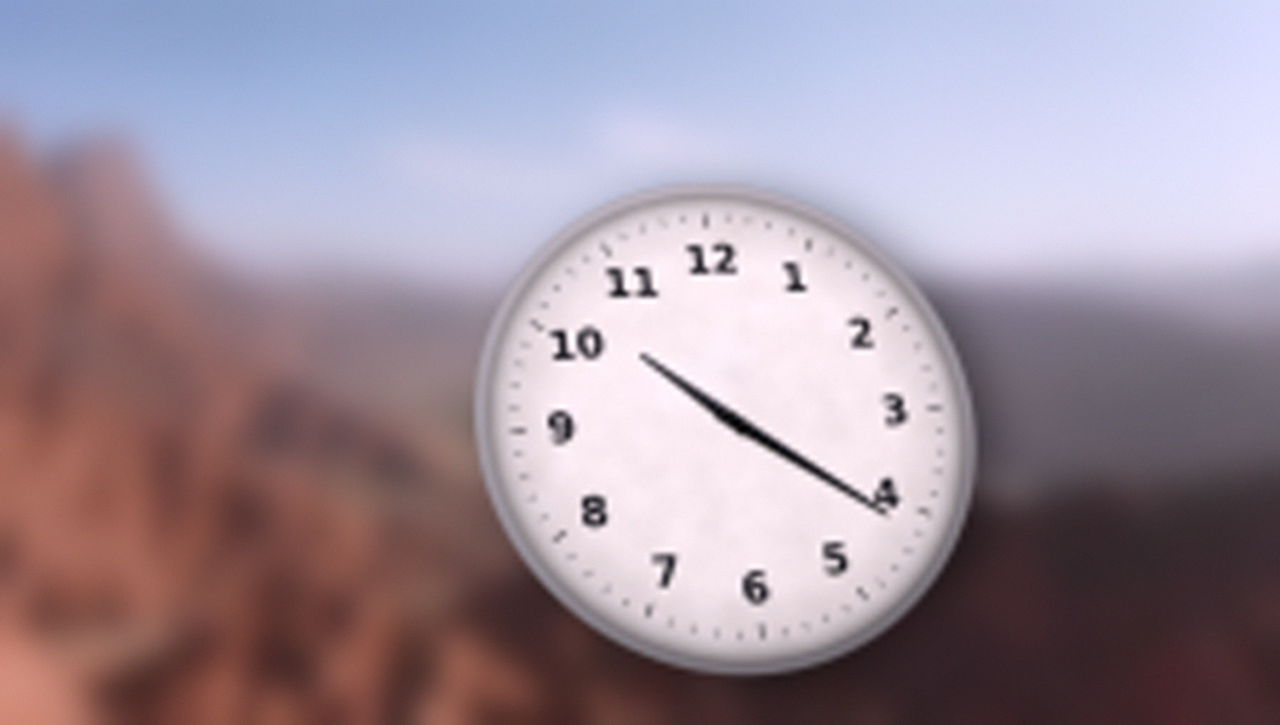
10:21
